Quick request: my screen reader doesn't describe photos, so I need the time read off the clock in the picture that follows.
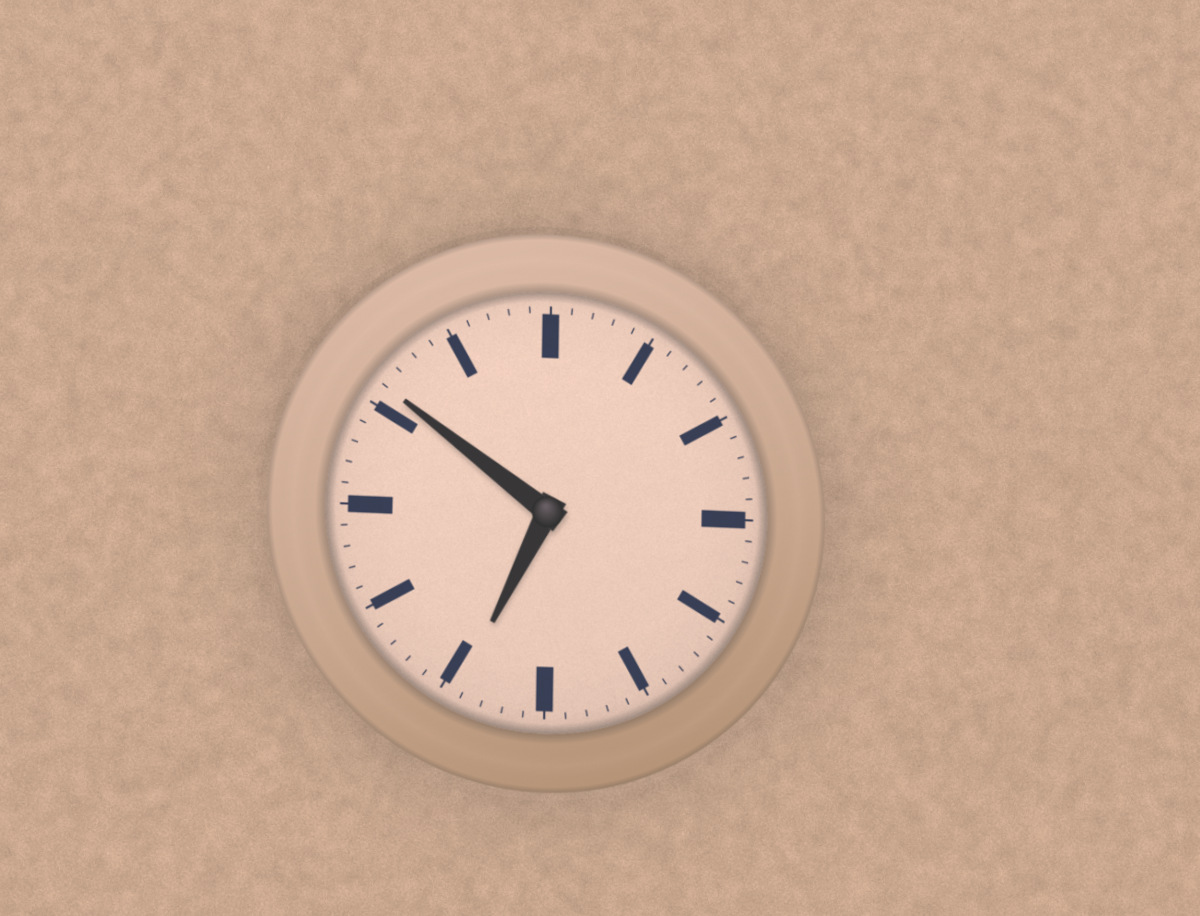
6:51
